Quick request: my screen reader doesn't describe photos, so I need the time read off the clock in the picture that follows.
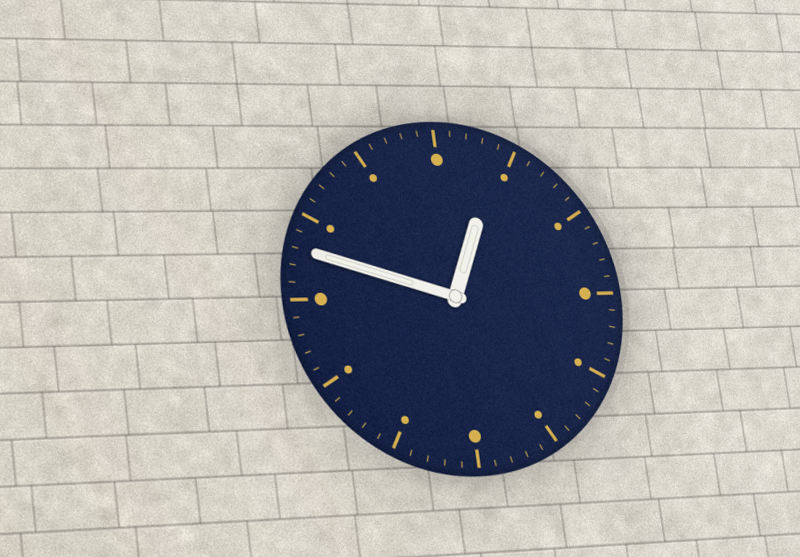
12:48
